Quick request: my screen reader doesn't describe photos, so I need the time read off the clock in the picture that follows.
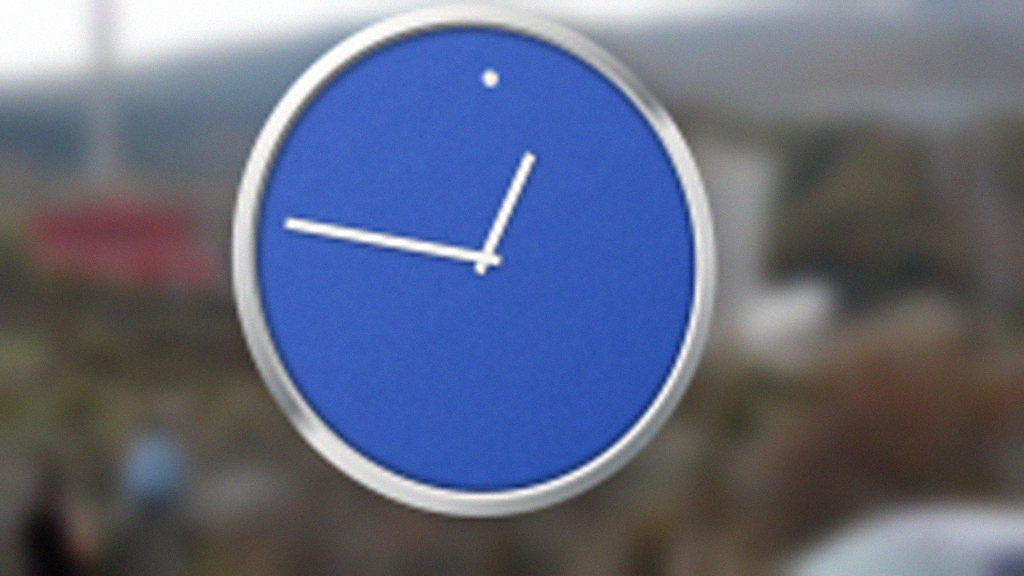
12:46
